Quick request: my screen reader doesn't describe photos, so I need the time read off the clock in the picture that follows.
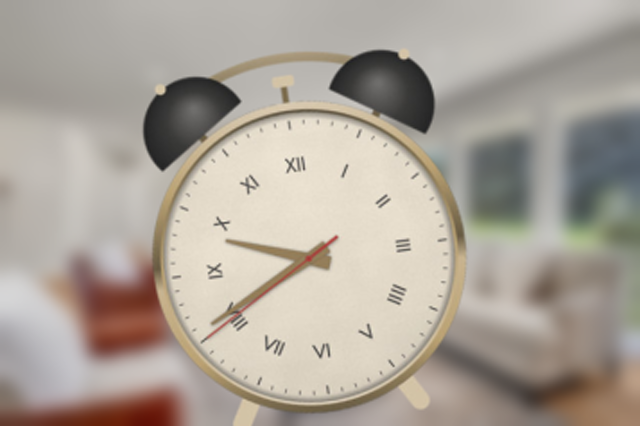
9:40:40
